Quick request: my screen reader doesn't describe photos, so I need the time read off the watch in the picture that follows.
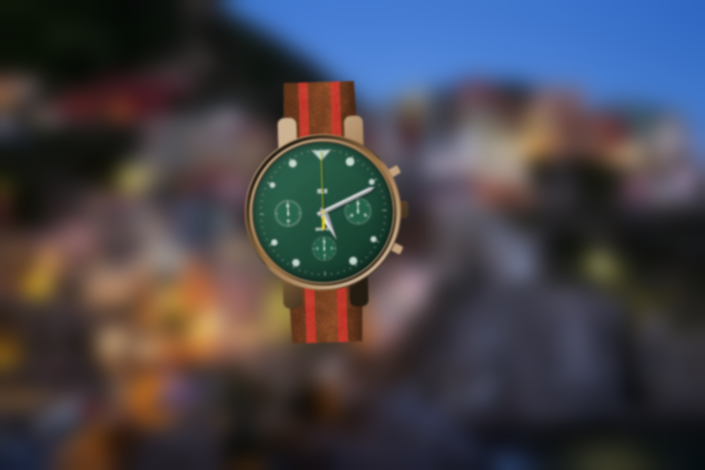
5:11
